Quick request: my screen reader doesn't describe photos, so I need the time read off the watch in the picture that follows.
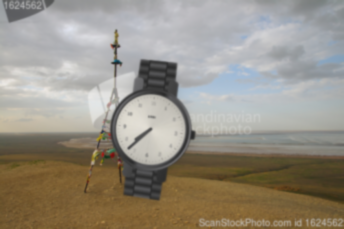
7:37
